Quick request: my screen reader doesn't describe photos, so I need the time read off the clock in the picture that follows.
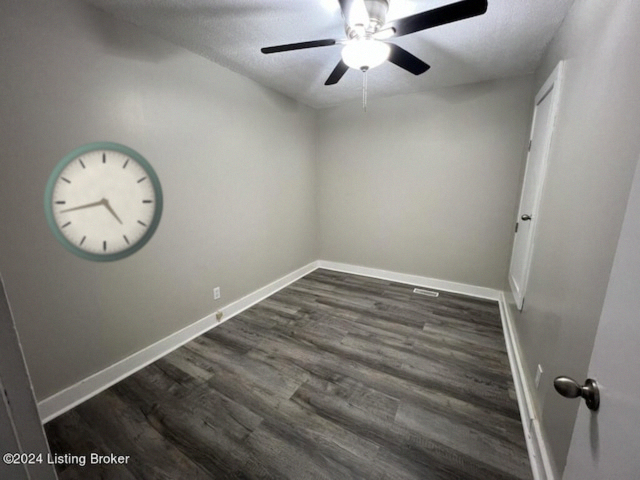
4:43
